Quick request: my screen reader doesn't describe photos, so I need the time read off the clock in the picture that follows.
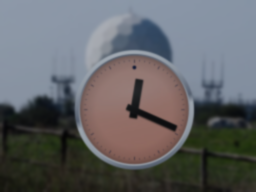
12:19
